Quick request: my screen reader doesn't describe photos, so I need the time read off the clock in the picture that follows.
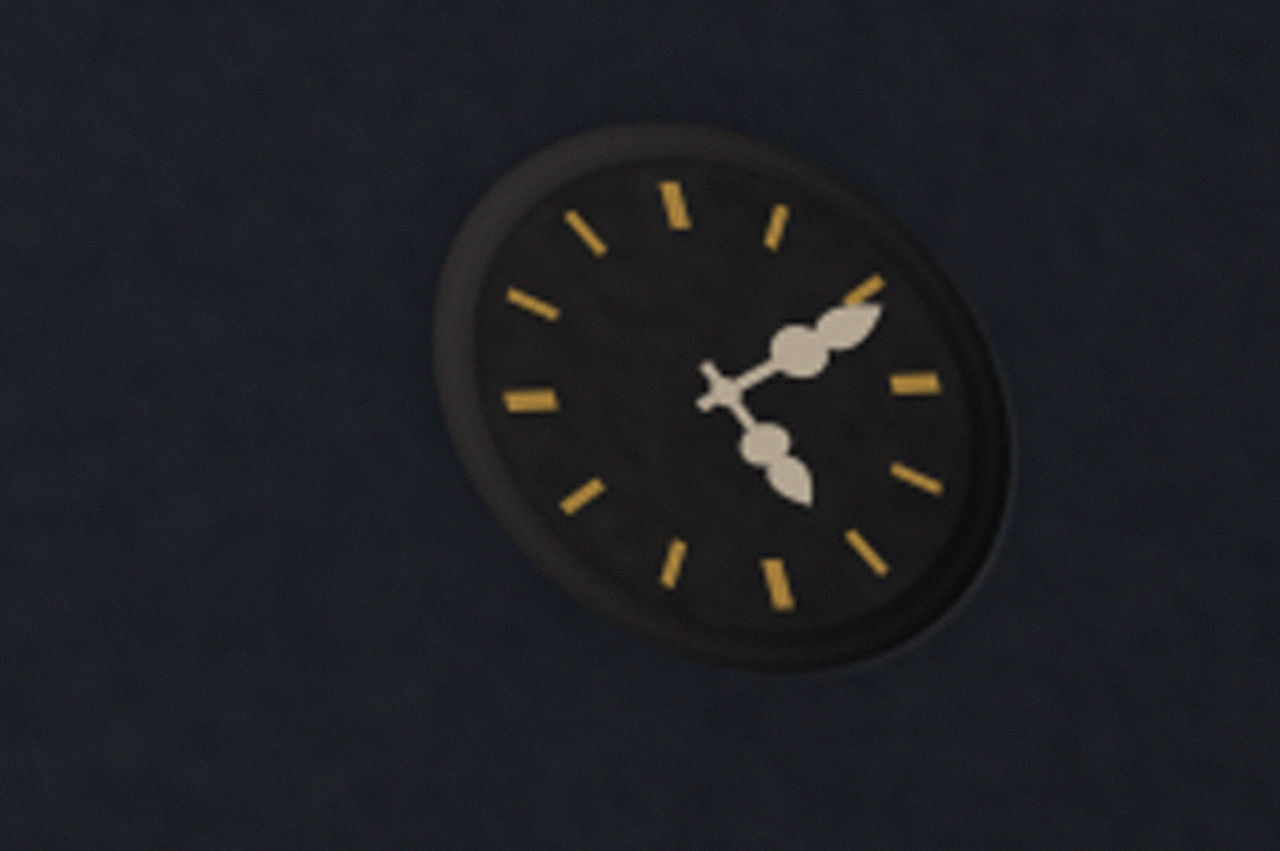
5:11
